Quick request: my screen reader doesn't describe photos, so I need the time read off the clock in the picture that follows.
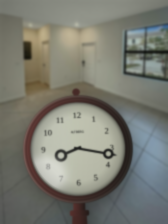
8:17
